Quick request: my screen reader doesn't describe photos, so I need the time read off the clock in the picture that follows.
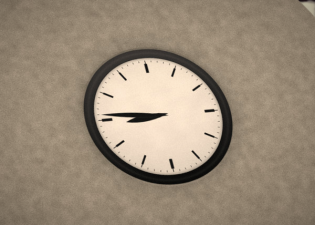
8:46
